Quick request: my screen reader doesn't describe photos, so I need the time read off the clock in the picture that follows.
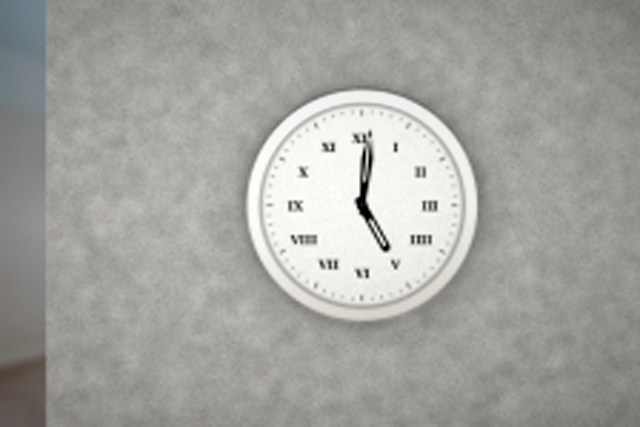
5:01
